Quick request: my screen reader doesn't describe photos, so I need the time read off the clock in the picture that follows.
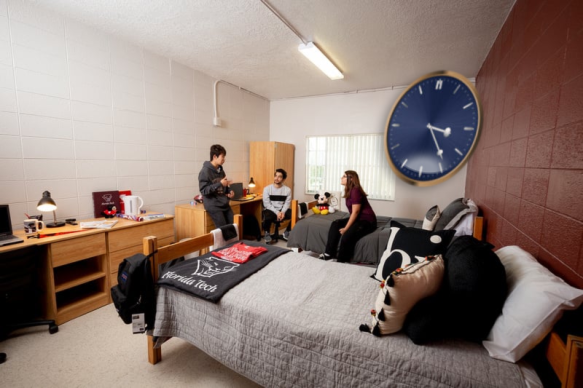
3:24
